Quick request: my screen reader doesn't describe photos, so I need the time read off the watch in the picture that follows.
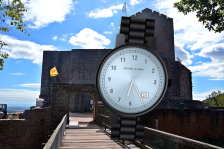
6:25
